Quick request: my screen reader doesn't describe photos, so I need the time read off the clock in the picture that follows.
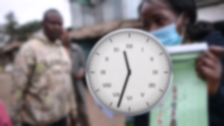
11:33
